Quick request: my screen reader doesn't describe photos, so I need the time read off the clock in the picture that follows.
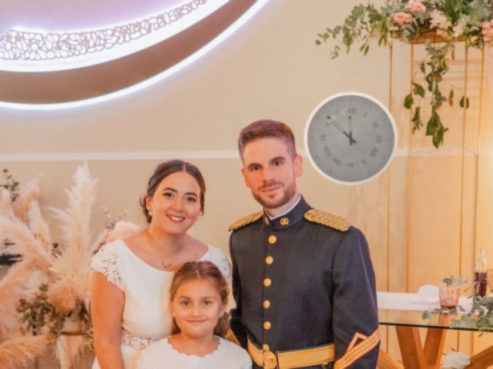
11:52
